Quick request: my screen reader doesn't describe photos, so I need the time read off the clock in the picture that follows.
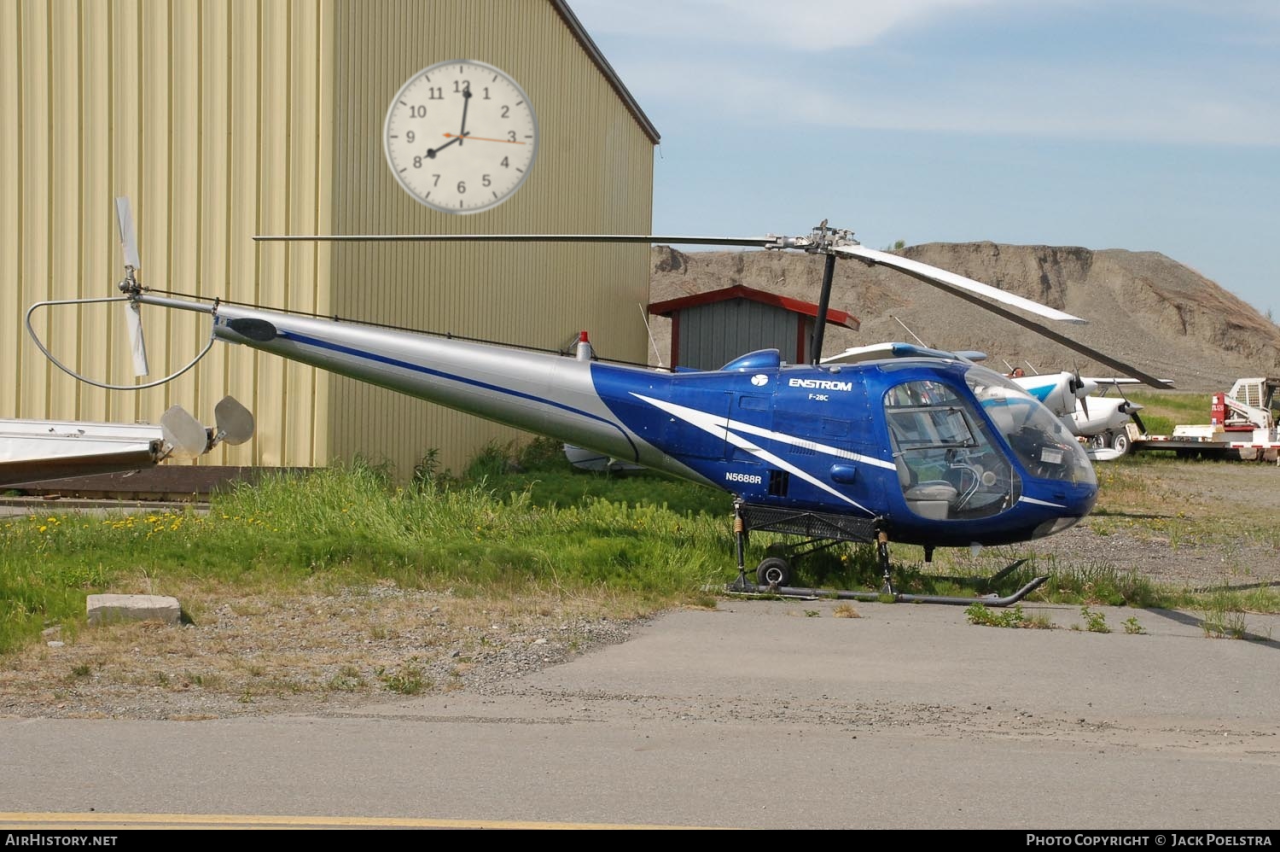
8:01:16
